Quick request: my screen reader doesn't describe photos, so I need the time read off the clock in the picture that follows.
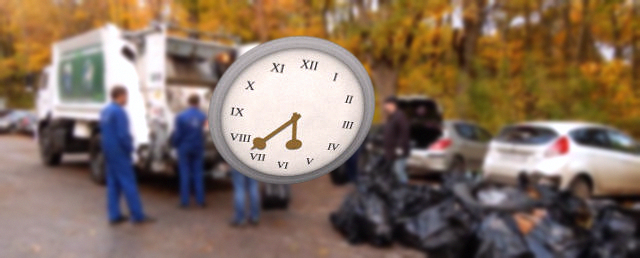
5:37
